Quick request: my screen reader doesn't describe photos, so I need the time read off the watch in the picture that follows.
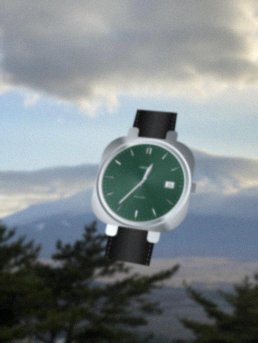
12:36
